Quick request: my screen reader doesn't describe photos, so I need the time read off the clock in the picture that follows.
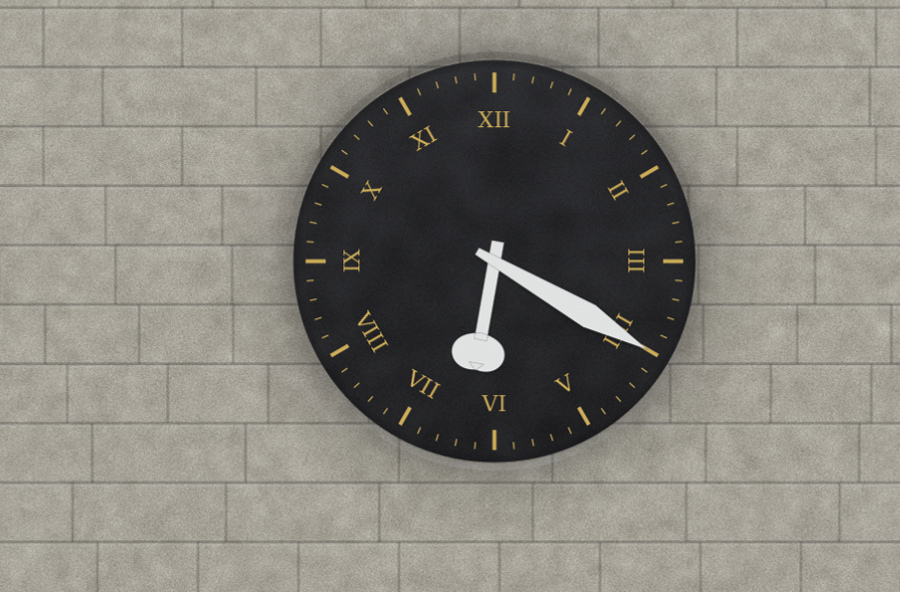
6:20
